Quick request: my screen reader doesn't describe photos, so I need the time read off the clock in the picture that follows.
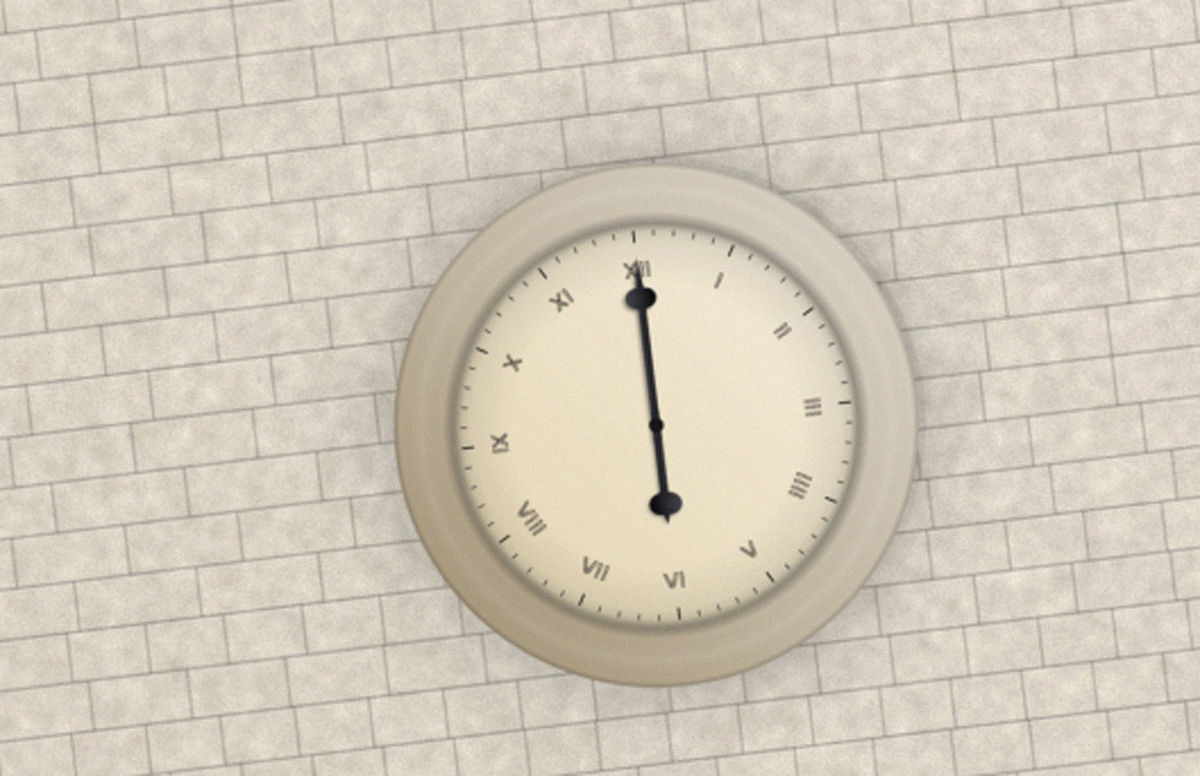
6:00
